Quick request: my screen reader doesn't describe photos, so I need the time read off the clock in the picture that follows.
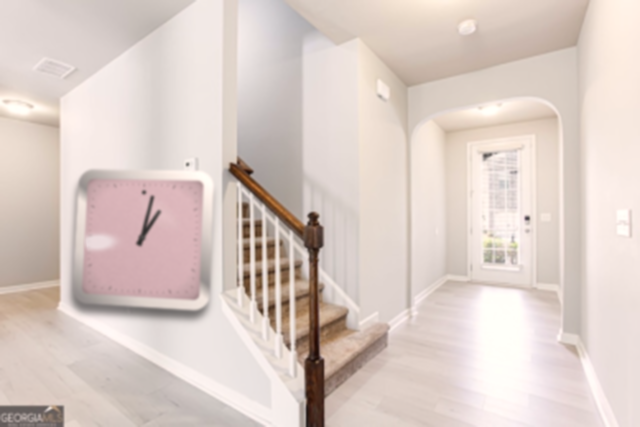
1:02
